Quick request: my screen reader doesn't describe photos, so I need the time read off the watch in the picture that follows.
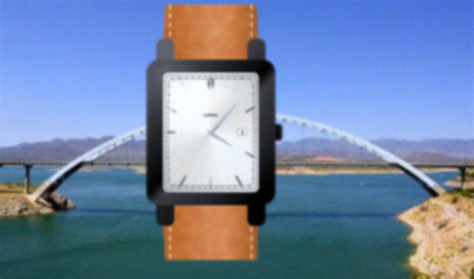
4:07
